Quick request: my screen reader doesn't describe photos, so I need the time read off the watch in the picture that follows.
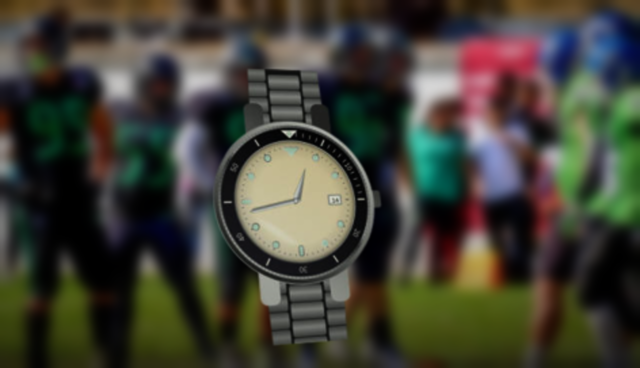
12:43
